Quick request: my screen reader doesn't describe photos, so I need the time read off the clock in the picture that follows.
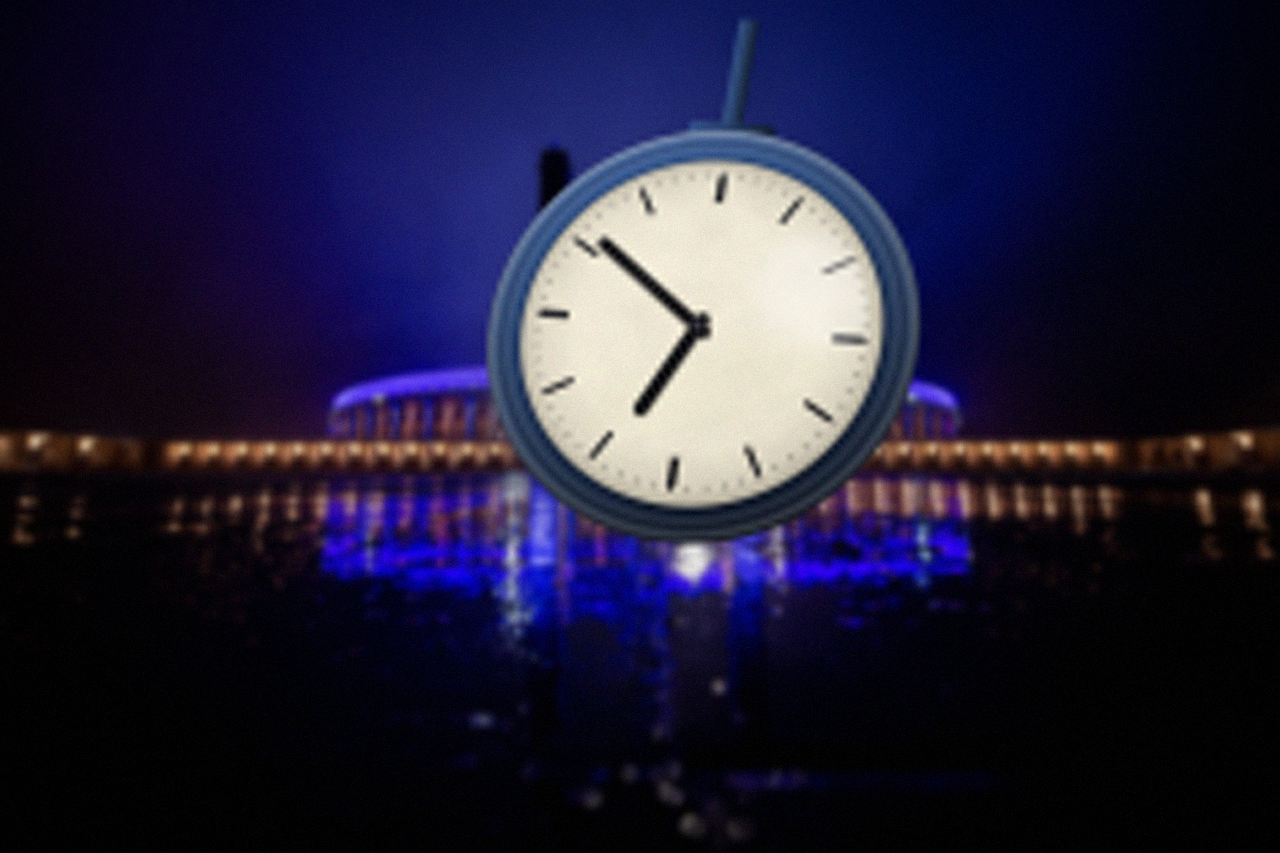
6:51
